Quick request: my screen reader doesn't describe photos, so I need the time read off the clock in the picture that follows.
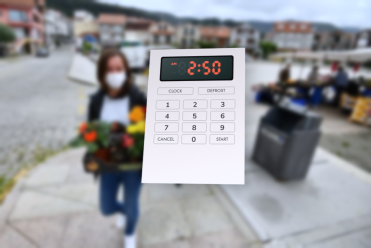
2:50
